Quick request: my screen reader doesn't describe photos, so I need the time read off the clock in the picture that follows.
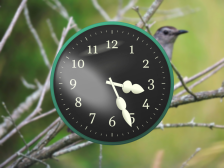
3:26
